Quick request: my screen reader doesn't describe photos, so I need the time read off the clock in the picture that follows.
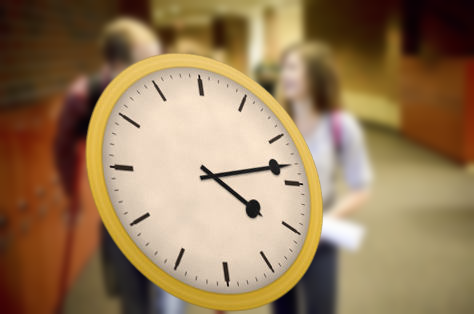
4:13
